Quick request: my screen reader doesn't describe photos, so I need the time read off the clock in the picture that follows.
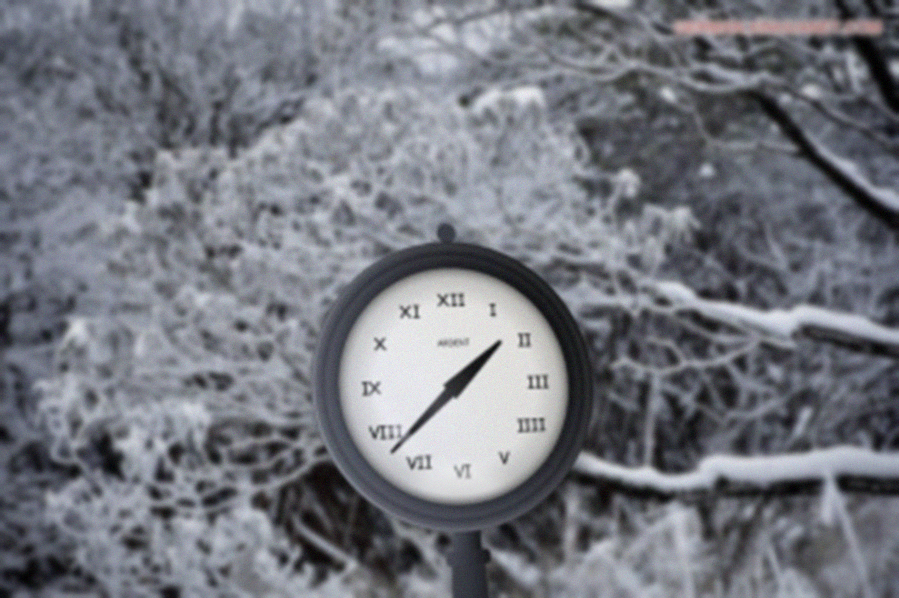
1:38
